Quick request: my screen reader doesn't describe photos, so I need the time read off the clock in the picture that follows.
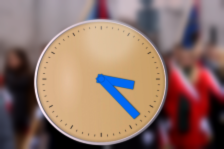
3:23
